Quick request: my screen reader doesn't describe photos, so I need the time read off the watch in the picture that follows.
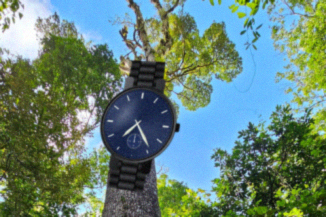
7:24
